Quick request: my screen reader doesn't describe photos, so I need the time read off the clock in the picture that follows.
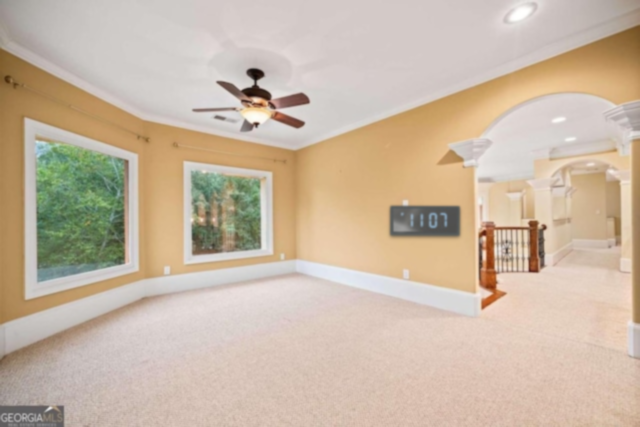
11:07
